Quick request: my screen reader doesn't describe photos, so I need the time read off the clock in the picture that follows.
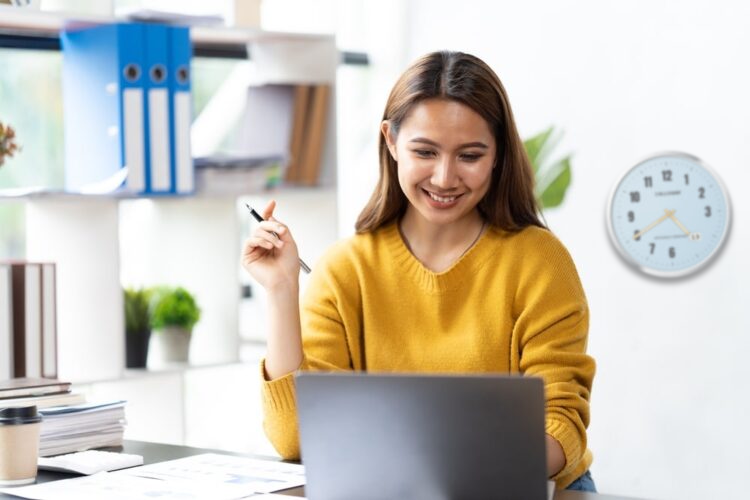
4:40
